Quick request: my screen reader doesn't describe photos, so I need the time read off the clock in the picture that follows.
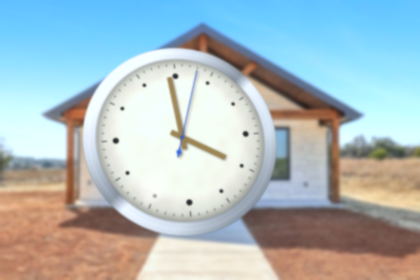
3:59:03
